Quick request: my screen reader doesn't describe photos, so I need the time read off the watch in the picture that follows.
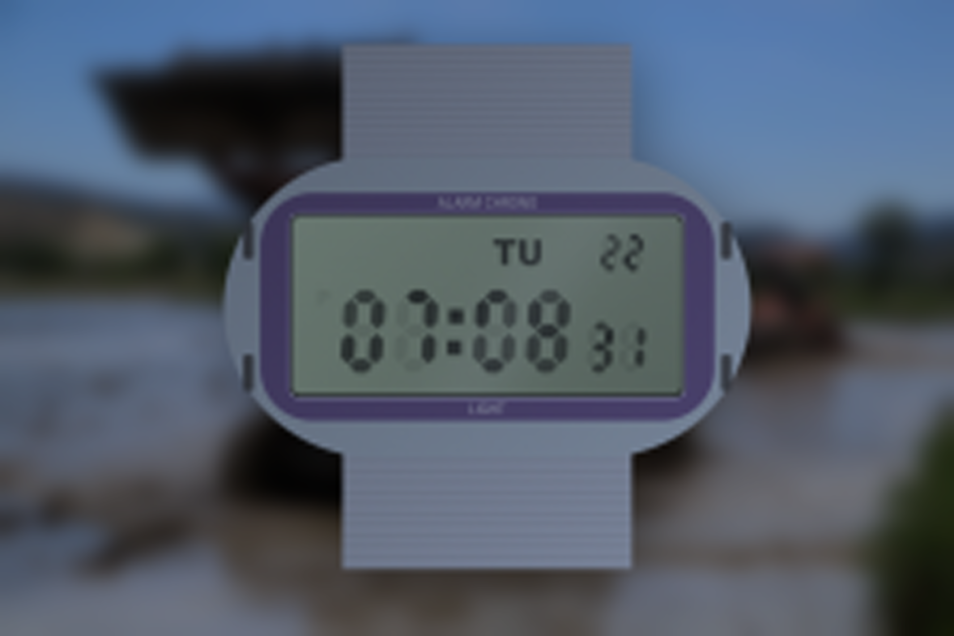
7:08:31
